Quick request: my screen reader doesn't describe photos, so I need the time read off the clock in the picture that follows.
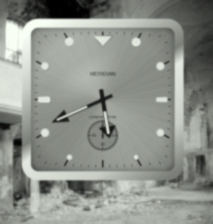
5:41
